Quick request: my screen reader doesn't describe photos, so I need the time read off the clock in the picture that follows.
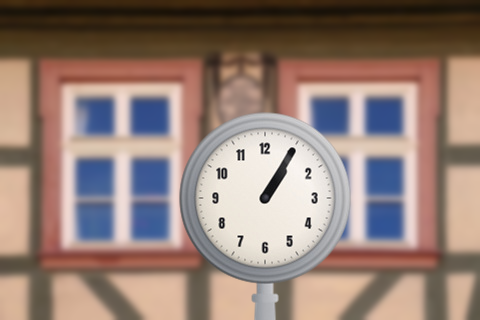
1:05
